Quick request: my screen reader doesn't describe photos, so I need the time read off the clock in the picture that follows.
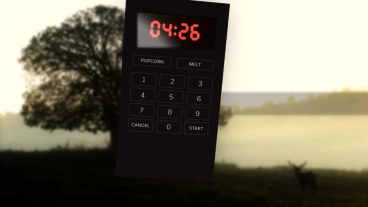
4:26
